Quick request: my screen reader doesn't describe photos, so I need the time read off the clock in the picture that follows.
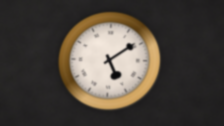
5:09
